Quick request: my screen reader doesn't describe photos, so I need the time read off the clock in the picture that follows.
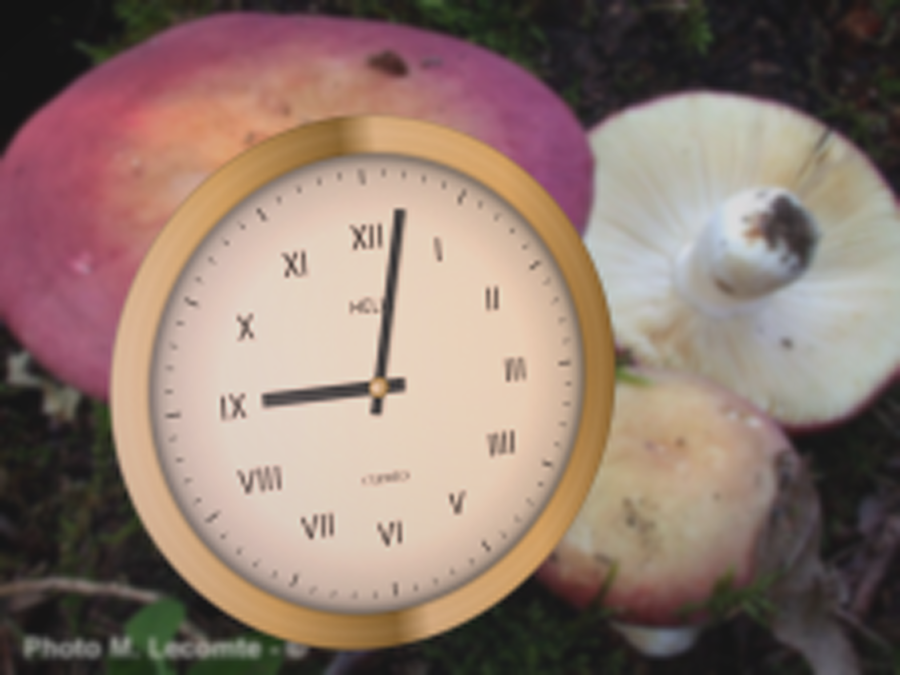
9:02
